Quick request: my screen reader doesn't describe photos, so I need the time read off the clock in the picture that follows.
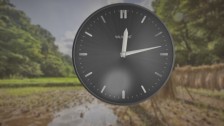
12:13
